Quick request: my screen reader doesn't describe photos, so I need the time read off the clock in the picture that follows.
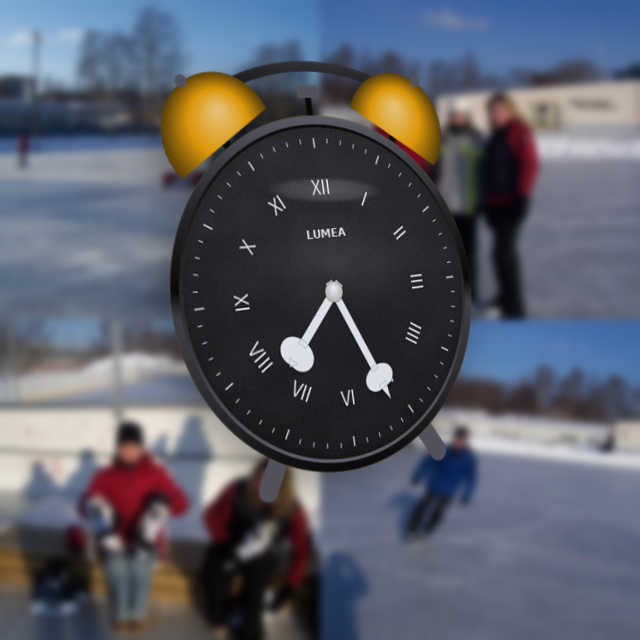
7:26
